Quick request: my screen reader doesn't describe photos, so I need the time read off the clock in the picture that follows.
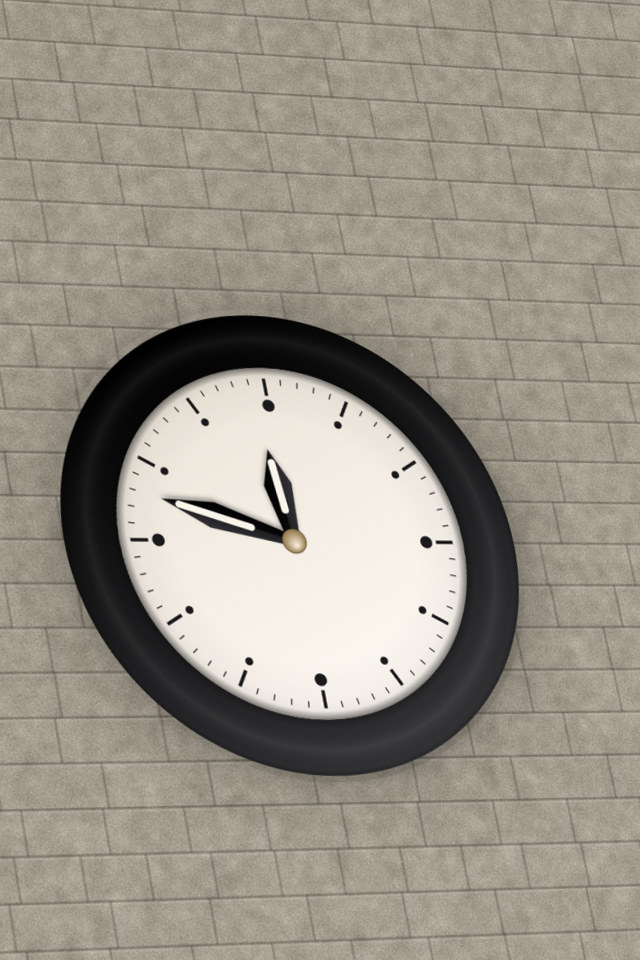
11:48
